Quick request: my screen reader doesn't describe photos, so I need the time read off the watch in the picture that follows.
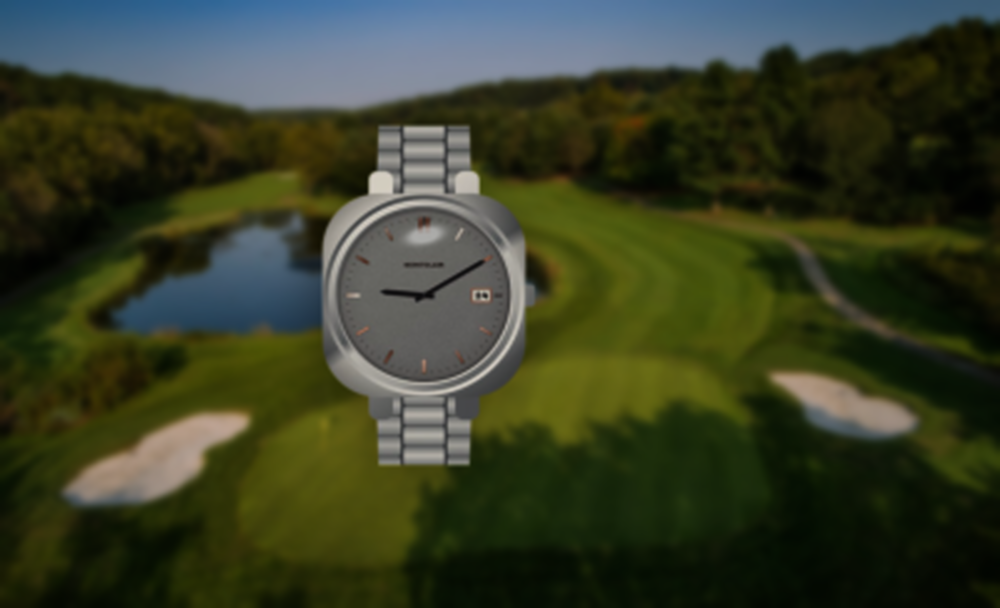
9:10
